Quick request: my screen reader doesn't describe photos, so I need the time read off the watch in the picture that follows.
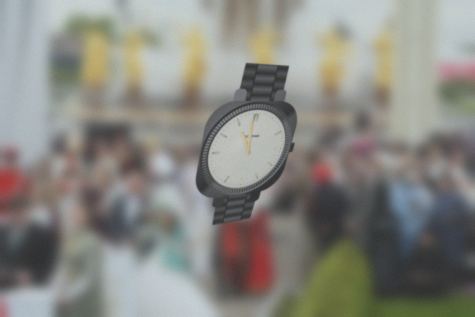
10:59
